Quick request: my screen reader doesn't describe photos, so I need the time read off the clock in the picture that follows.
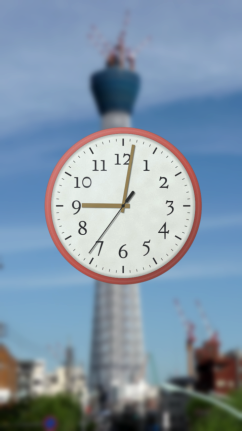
9:01:36
